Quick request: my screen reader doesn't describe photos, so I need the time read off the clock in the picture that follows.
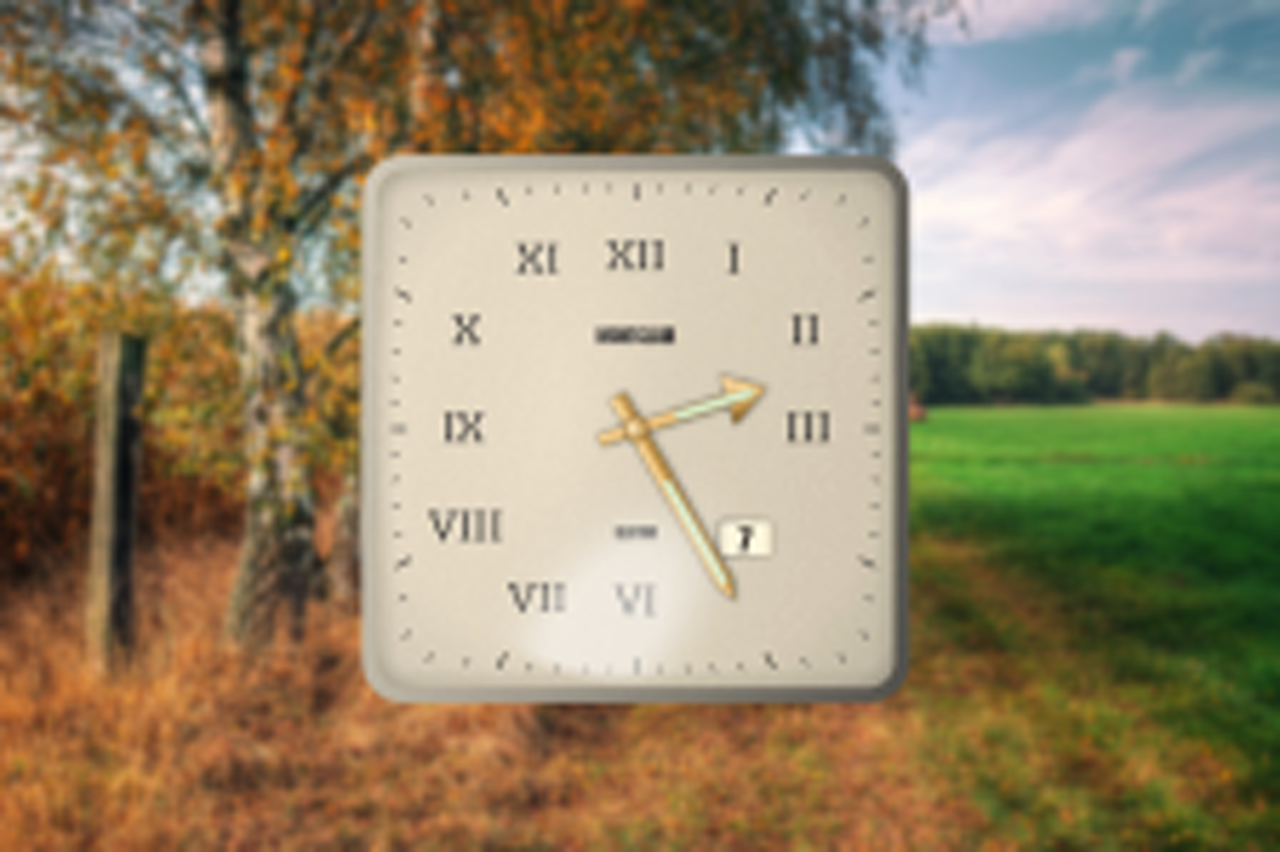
2:25
